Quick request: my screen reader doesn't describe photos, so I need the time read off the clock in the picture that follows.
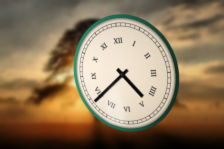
4:39
